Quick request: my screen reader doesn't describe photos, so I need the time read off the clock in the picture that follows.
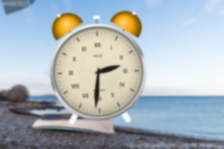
2:31
